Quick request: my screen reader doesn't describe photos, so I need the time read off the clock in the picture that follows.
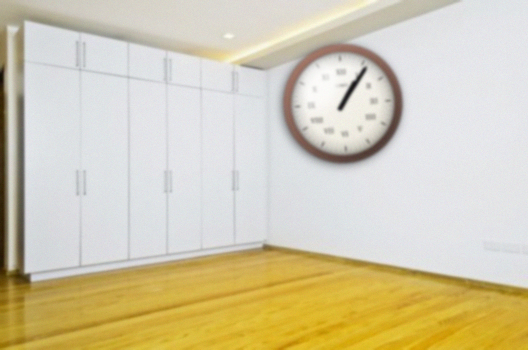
1:06
